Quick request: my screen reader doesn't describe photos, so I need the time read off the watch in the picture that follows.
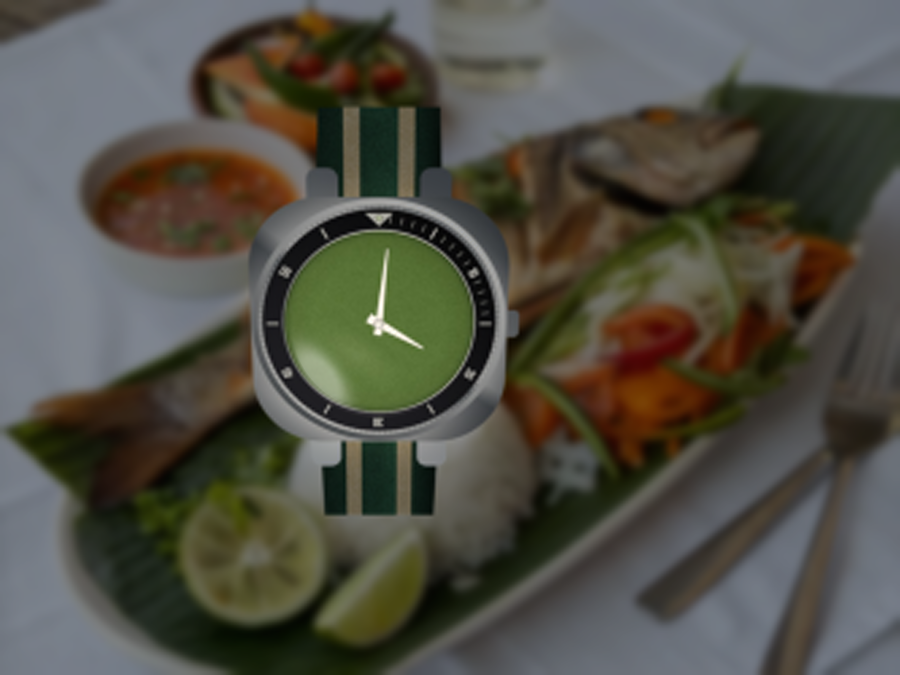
4:01
